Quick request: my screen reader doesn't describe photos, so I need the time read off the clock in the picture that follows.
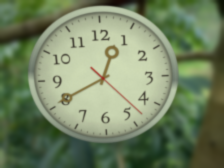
12:40:23
